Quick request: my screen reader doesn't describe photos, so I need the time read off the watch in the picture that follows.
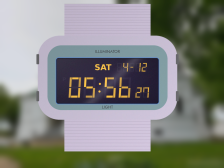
5:56:27
